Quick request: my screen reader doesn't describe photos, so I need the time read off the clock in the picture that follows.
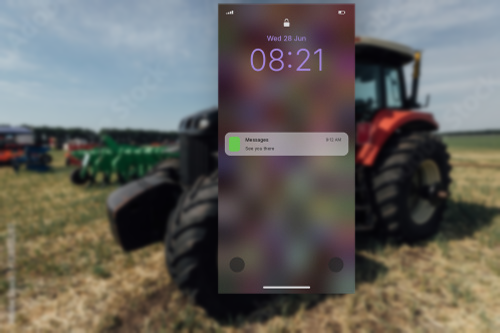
8:21
